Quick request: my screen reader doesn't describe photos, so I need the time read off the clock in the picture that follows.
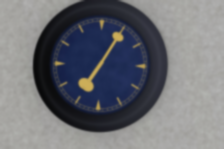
7:05
